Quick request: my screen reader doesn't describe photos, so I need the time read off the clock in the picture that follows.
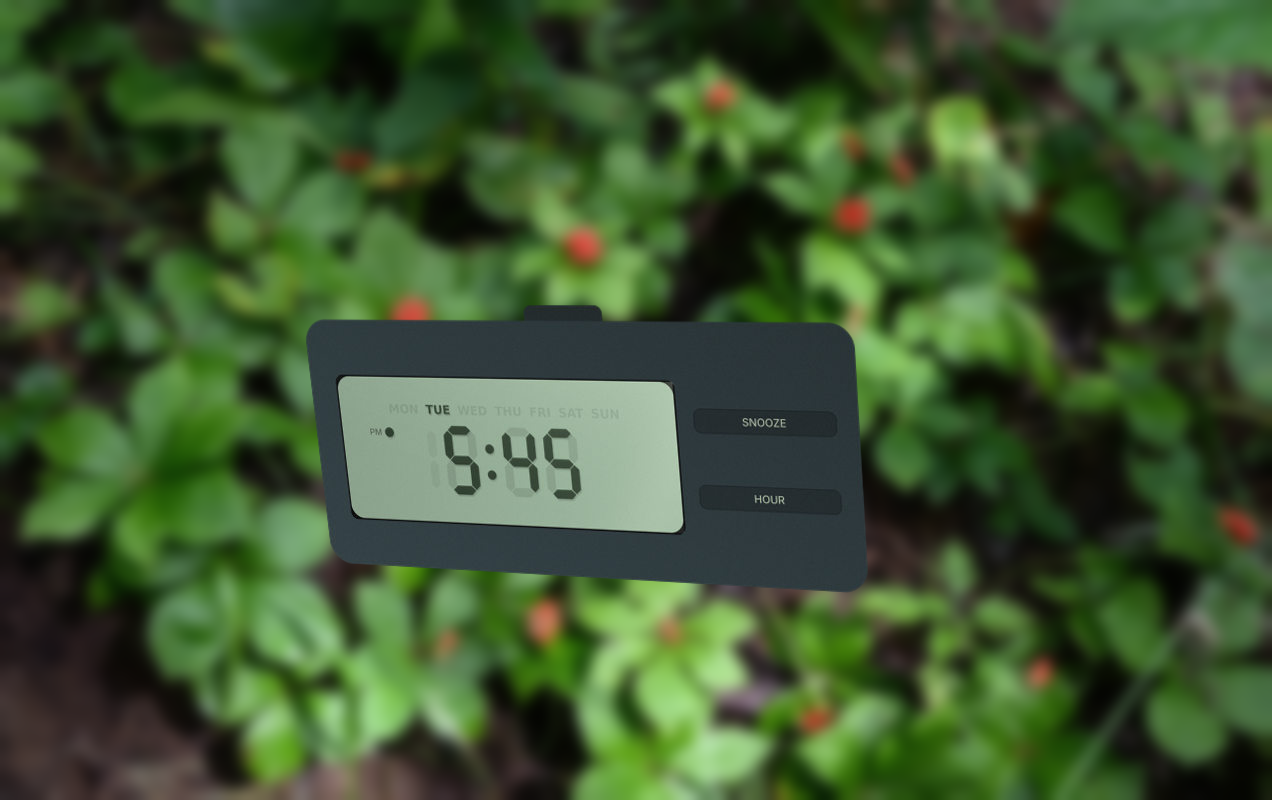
5:45
